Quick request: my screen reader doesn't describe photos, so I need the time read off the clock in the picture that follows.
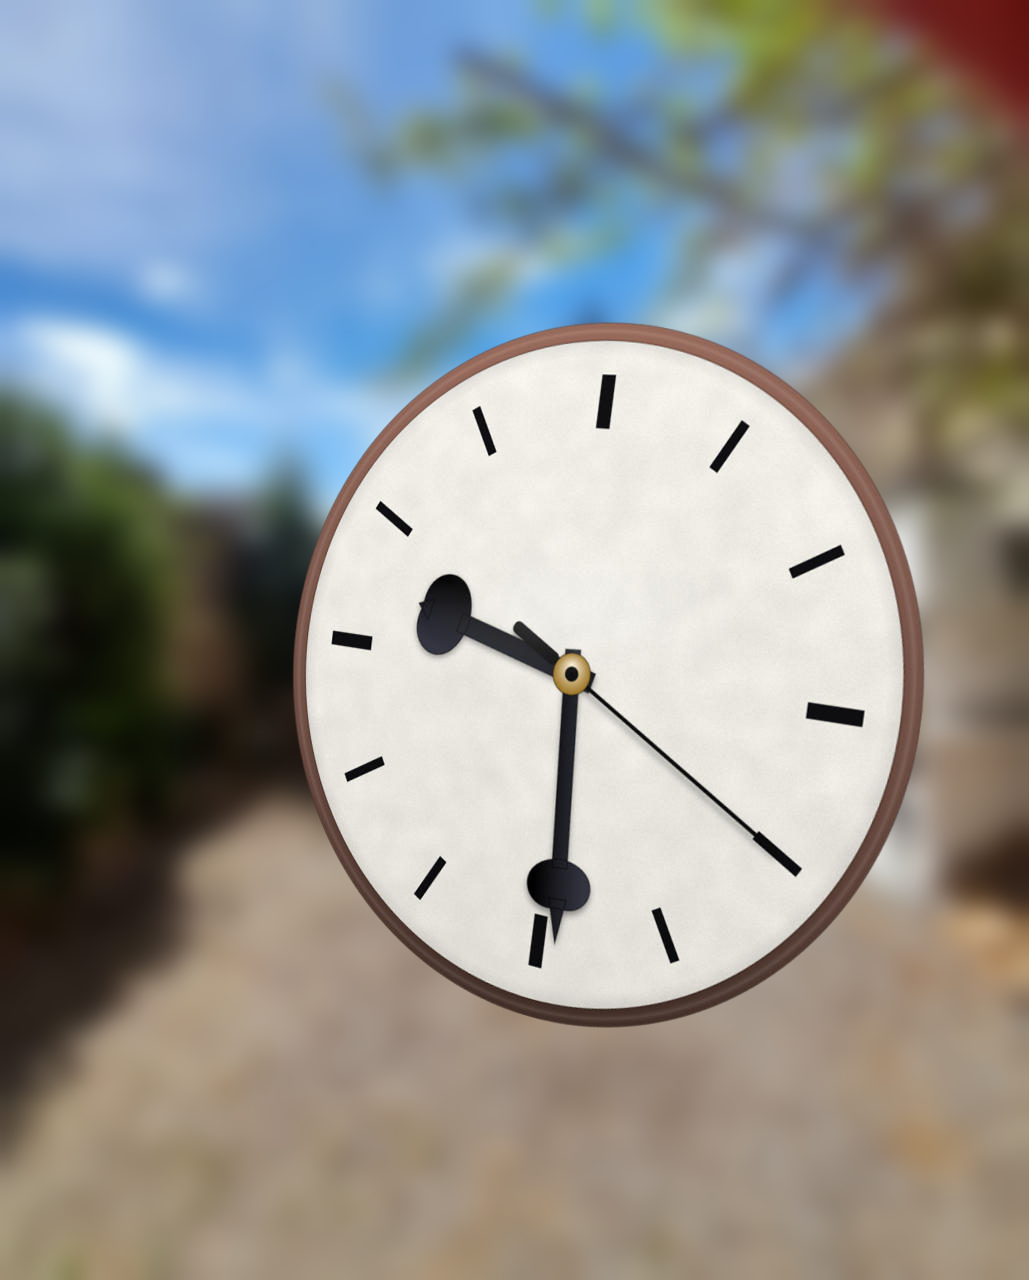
9:29:20
